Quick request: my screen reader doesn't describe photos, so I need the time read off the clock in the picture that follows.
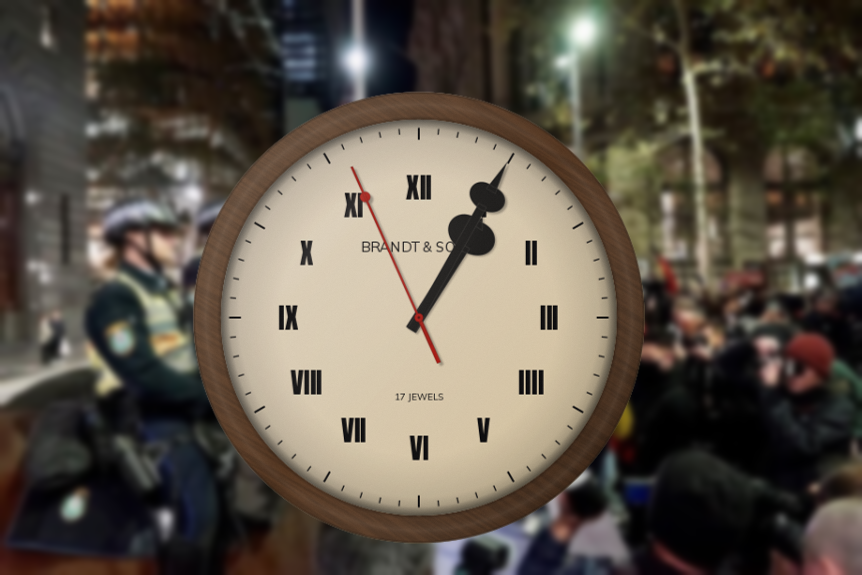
1:04:56
